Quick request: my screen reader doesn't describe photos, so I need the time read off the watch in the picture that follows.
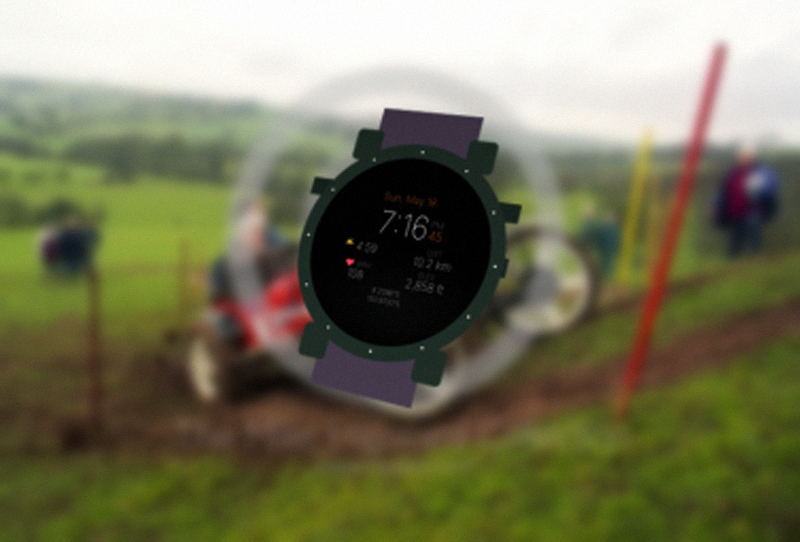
7:16
